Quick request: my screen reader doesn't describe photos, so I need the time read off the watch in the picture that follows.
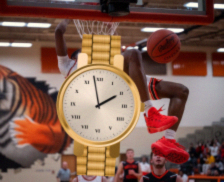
1:58
